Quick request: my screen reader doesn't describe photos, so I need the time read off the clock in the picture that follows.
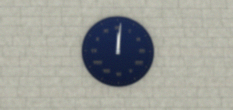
12:01
